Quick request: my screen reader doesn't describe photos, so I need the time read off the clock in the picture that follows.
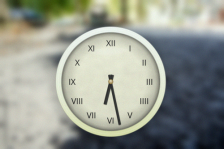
6:28
